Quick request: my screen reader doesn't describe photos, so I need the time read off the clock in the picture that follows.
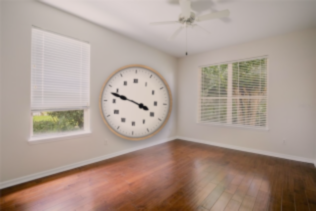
3:48
